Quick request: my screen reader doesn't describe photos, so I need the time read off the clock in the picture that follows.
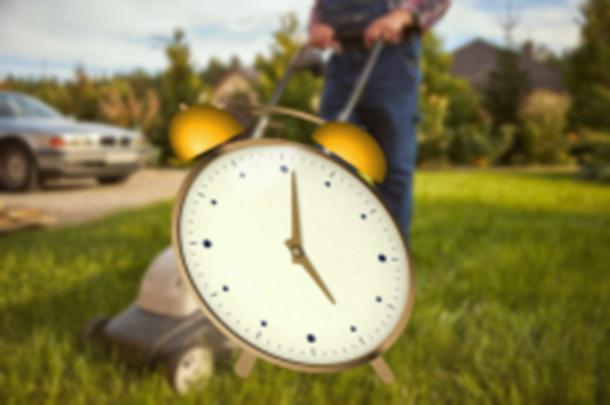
5:01
